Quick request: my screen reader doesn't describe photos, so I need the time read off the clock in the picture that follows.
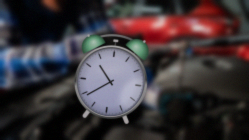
10:39
